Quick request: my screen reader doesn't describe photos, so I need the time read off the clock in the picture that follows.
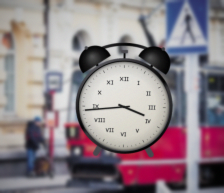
3:44
